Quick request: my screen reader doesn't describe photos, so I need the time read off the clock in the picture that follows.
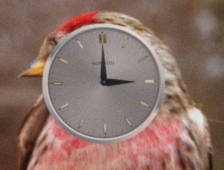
3:00
